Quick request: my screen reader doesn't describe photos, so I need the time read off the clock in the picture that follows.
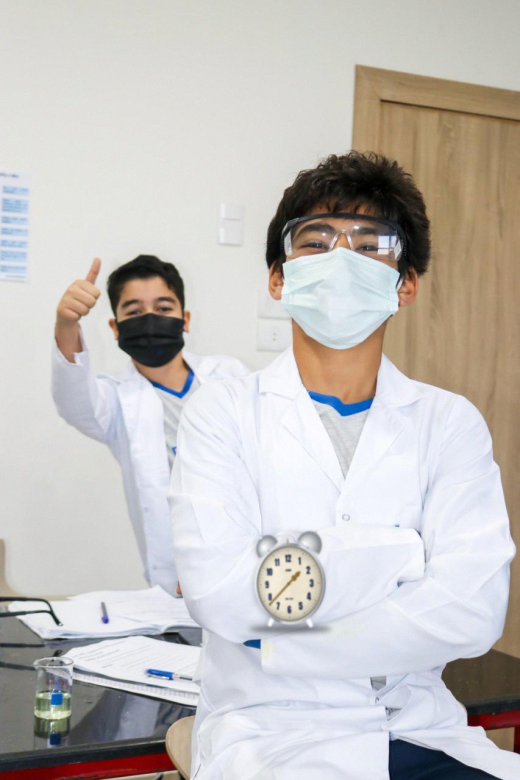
1:38
